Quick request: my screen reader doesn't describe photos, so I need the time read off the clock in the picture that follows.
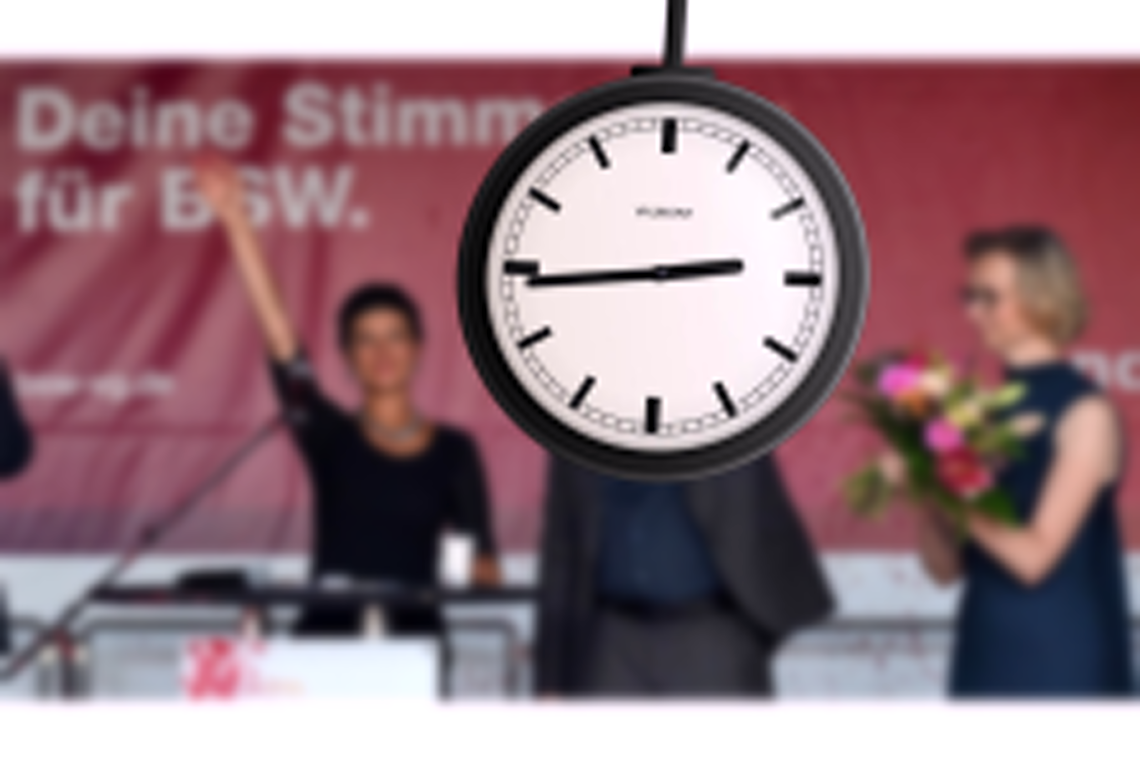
2:44
